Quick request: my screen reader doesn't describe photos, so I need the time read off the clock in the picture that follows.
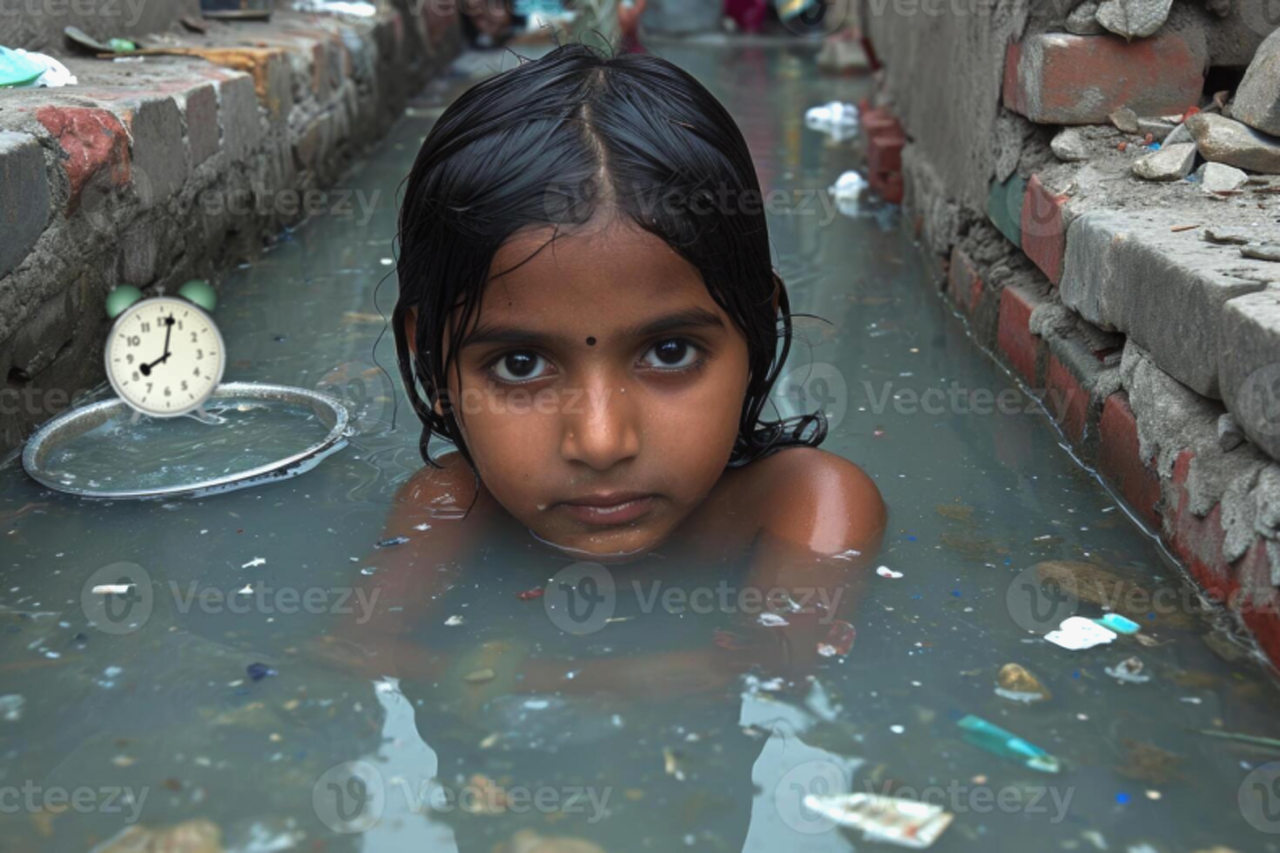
8:02
